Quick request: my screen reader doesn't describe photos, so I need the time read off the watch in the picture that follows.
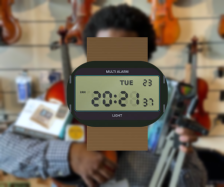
20:21:37
